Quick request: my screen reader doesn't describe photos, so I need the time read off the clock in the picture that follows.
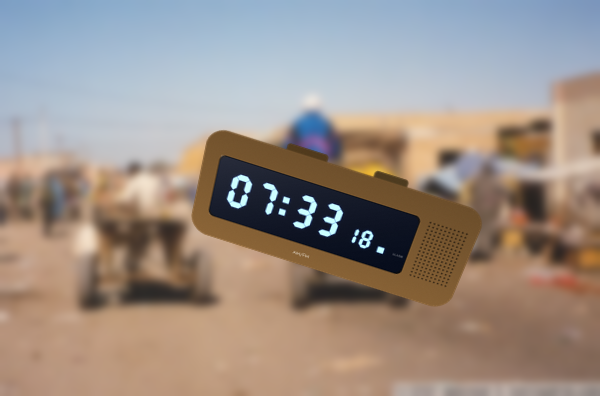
7:33:18
